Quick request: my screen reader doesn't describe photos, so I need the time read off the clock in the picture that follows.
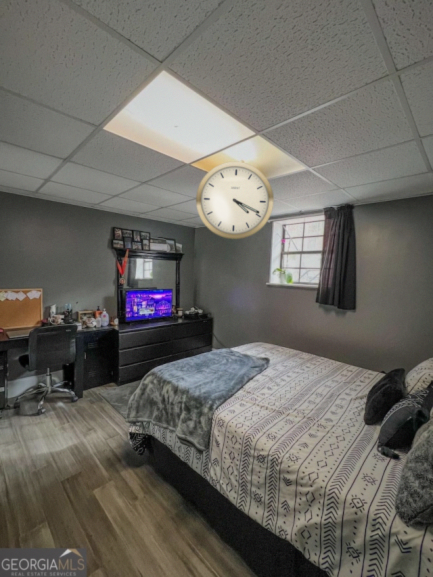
4:19
